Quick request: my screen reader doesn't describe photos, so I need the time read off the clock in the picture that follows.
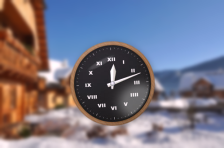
12:12
